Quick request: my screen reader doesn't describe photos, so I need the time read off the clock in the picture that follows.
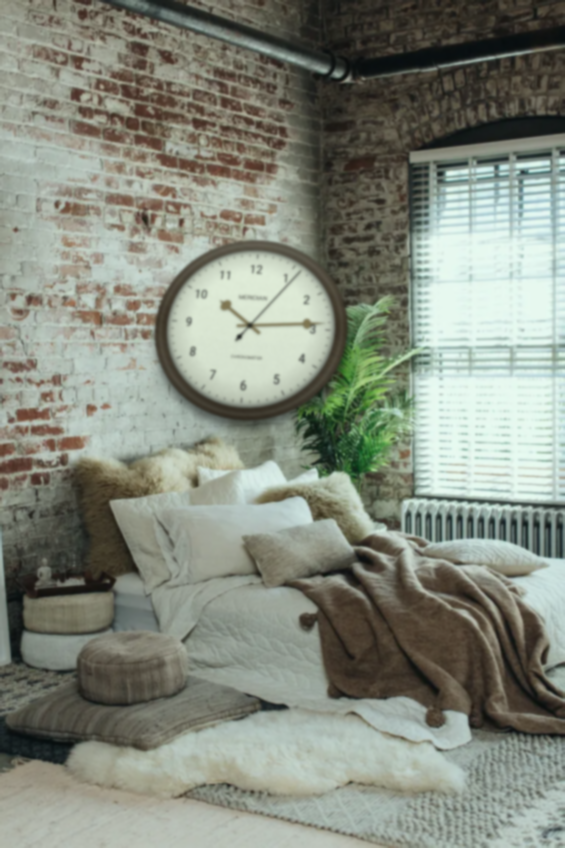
10:14:06
